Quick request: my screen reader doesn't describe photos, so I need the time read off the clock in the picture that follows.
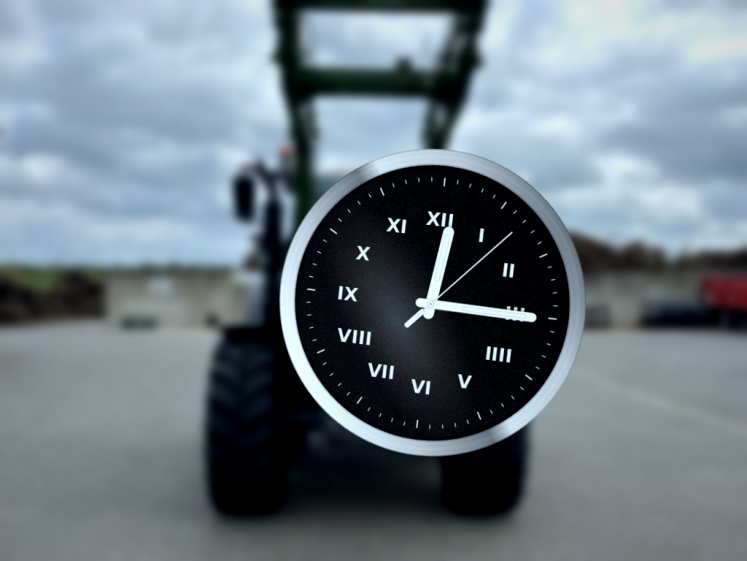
12:15:07
